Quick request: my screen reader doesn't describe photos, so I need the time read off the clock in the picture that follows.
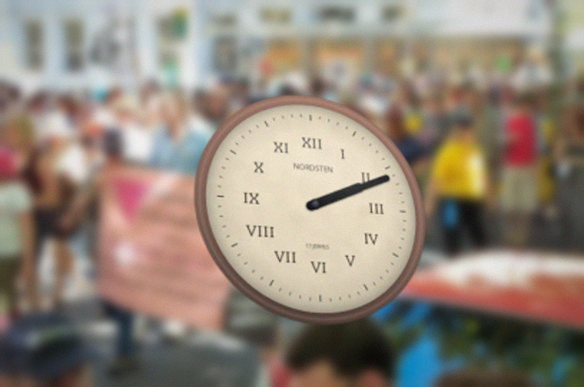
2:11
